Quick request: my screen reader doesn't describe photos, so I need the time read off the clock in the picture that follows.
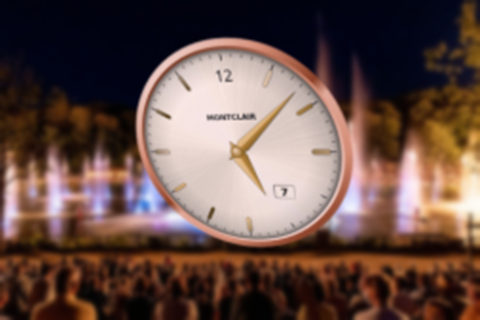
5:08
